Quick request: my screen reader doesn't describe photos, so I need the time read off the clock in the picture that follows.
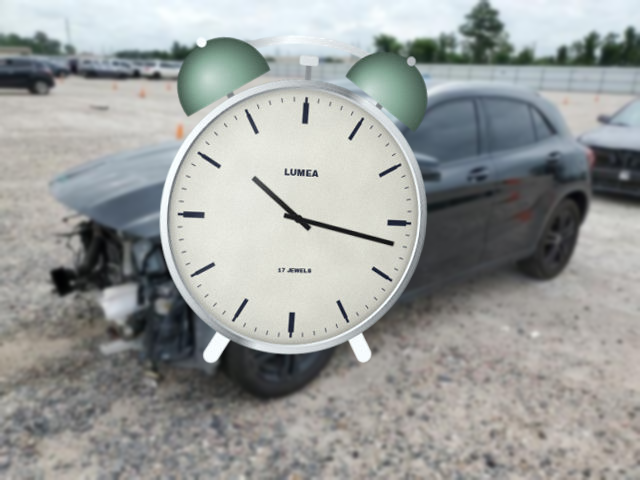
10:17
